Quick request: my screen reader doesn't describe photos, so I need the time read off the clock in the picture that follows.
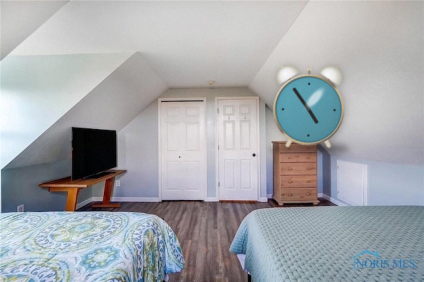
4:54
